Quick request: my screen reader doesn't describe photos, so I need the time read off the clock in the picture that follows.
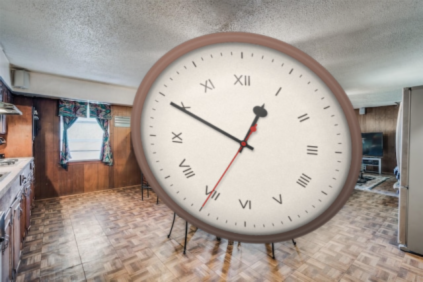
12:49:35
